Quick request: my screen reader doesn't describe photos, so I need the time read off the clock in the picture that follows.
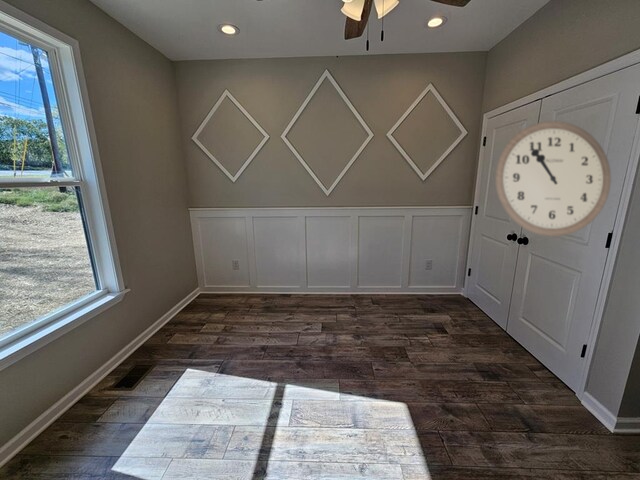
10:54
